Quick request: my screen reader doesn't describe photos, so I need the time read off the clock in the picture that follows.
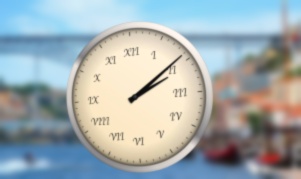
2:09
